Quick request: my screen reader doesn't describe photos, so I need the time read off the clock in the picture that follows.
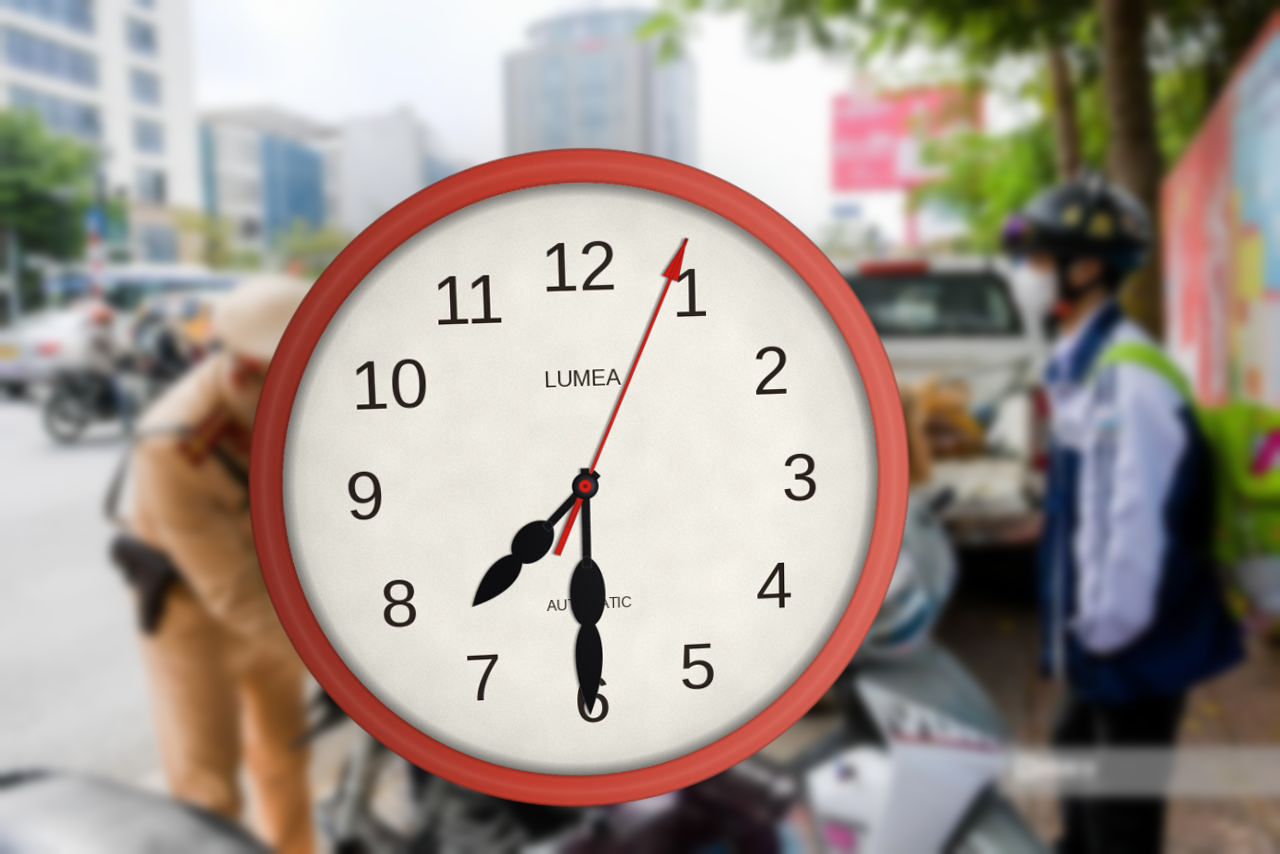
7:30:04
